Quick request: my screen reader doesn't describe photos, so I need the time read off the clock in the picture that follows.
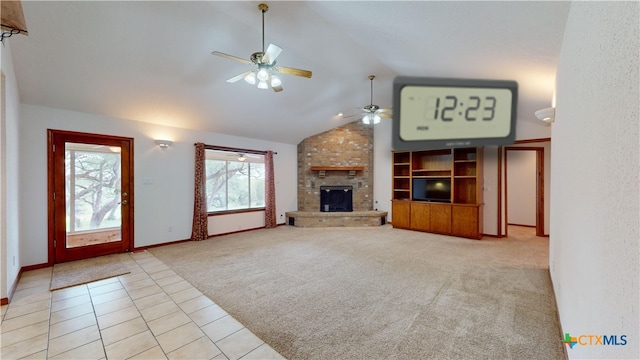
12:23
